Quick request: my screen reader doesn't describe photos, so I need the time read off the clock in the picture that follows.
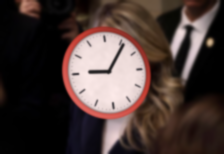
9:06
